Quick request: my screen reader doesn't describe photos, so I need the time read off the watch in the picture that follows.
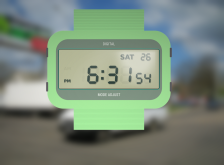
6:31:54
